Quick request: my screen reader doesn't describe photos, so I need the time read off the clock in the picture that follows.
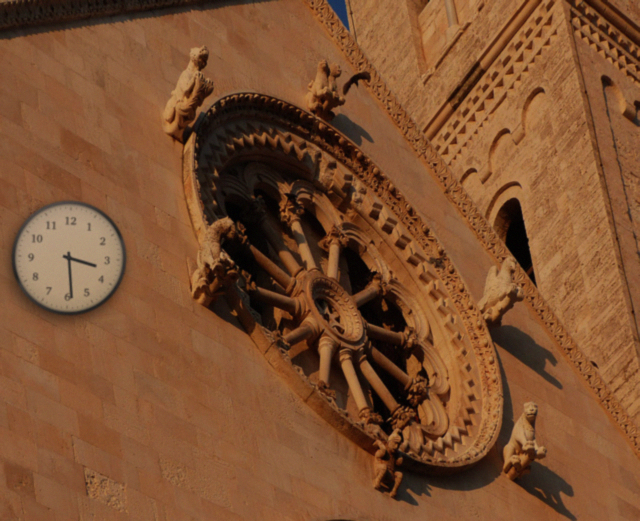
3:29
